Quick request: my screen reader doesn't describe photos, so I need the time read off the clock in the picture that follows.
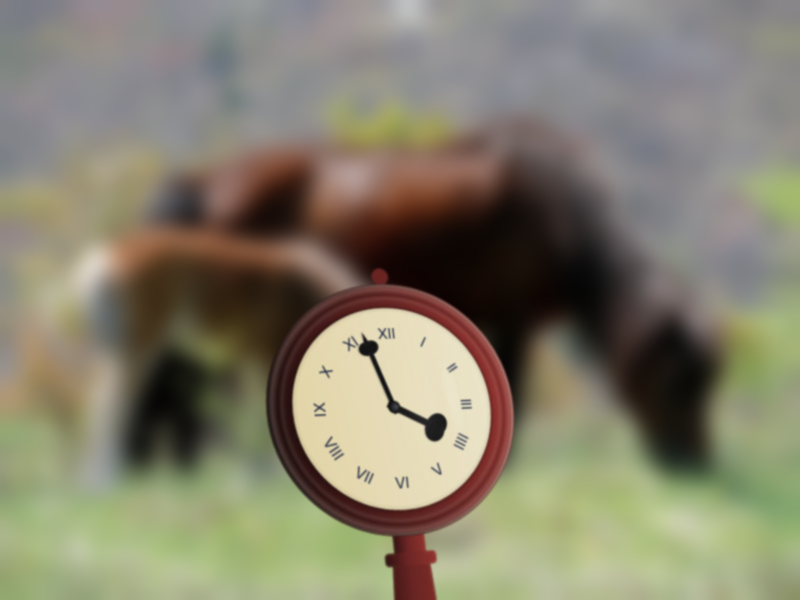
3:57
